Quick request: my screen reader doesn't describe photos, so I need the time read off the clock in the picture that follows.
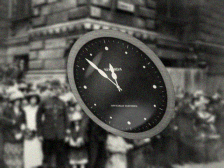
11:53
